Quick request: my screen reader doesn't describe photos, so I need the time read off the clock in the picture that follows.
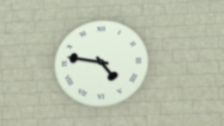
4:47
